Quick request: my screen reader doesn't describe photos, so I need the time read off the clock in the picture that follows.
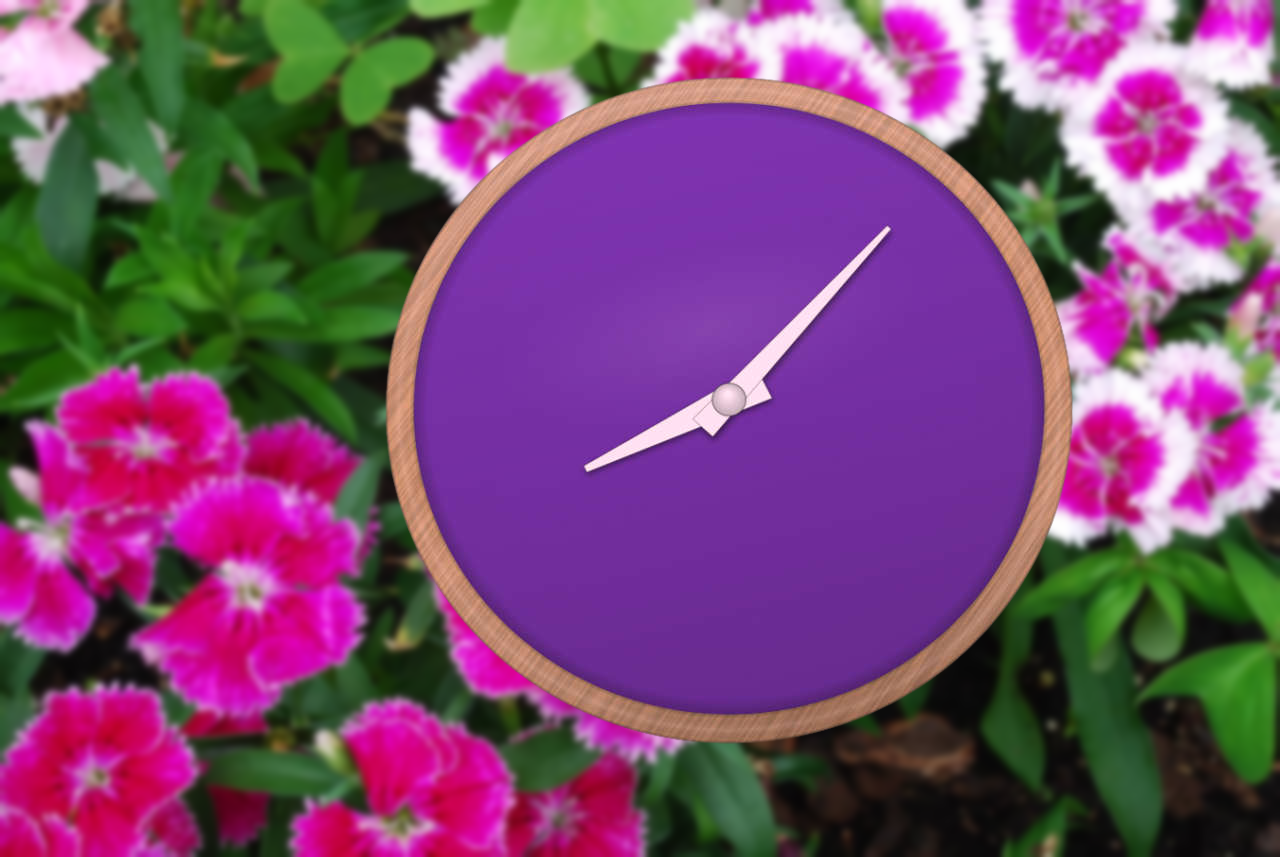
8:07
